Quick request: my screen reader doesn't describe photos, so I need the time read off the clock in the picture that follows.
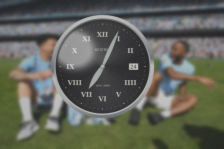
7:04
